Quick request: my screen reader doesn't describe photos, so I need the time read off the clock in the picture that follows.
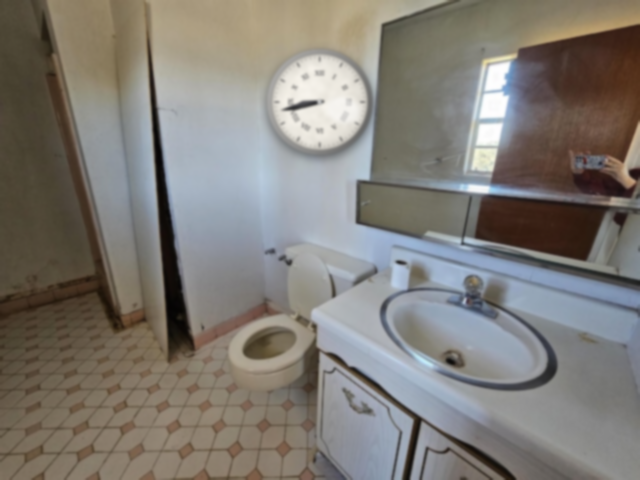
8:43
